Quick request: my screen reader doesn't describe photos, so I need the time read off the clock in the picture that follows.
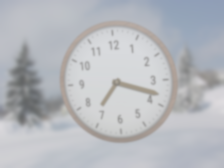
7:18
